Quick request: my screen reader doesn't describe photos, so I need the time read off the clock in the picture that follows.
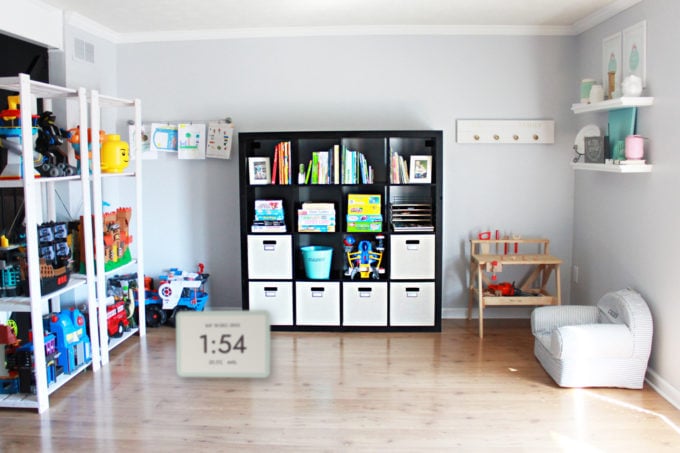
1:54
